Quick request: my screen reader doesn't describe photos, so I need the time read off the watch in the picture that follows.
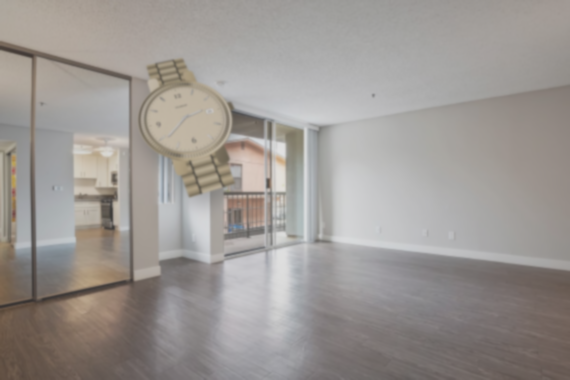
2:39
